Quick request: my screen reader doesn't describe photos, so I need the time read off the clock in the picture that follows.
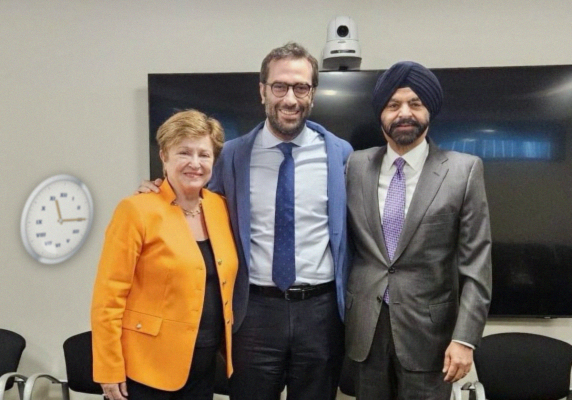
11:15
